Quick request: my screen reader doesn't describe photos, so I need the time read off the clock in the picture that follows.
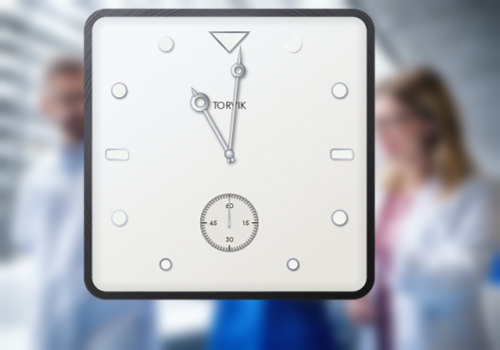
11:01
